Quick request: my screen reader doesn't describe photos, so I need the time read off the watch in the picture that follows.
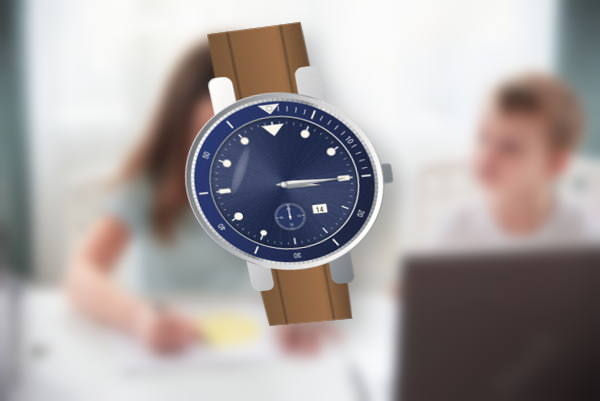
3:15
